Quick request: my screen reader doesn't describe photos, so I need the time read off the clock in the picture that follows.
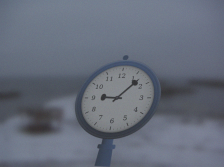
9:07
